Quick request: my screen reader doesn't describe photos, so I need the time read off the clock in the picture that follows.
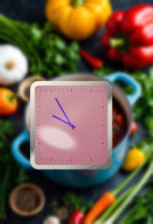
9:55
